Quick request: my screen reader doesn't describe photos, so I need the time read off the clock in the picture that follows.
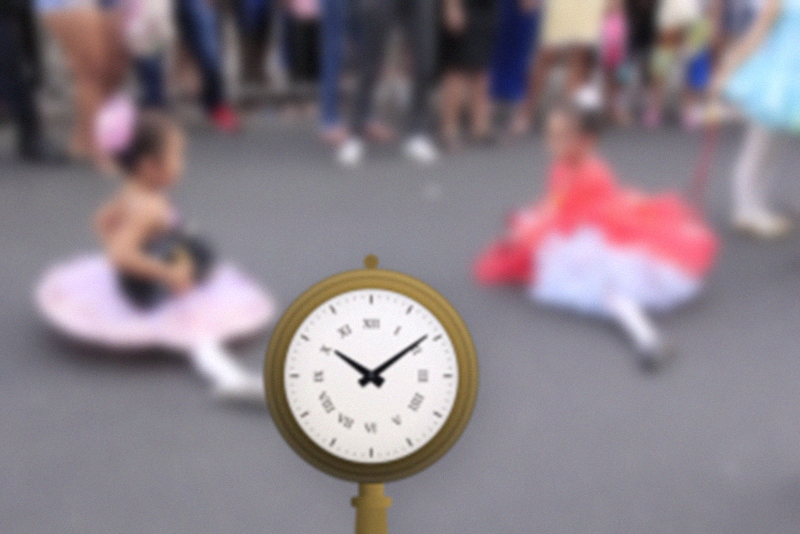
10:09
